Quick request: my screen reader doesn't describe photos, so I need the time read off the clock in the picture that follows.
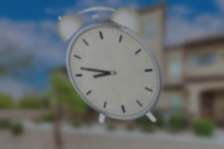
8:47
